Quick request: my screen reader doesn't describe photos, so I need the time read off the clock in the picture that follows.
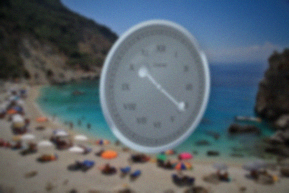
10:21
